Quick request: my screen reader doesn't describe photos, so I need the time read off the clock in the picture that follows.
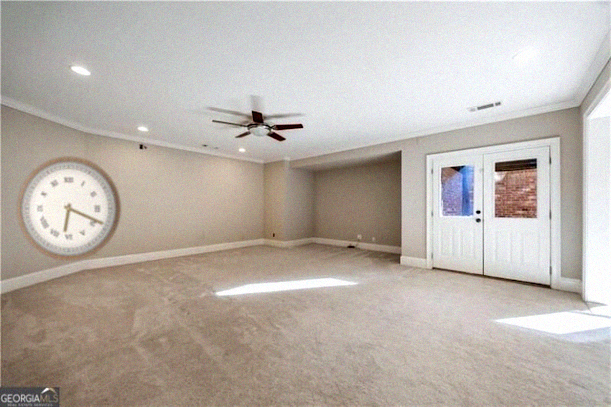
6:19
